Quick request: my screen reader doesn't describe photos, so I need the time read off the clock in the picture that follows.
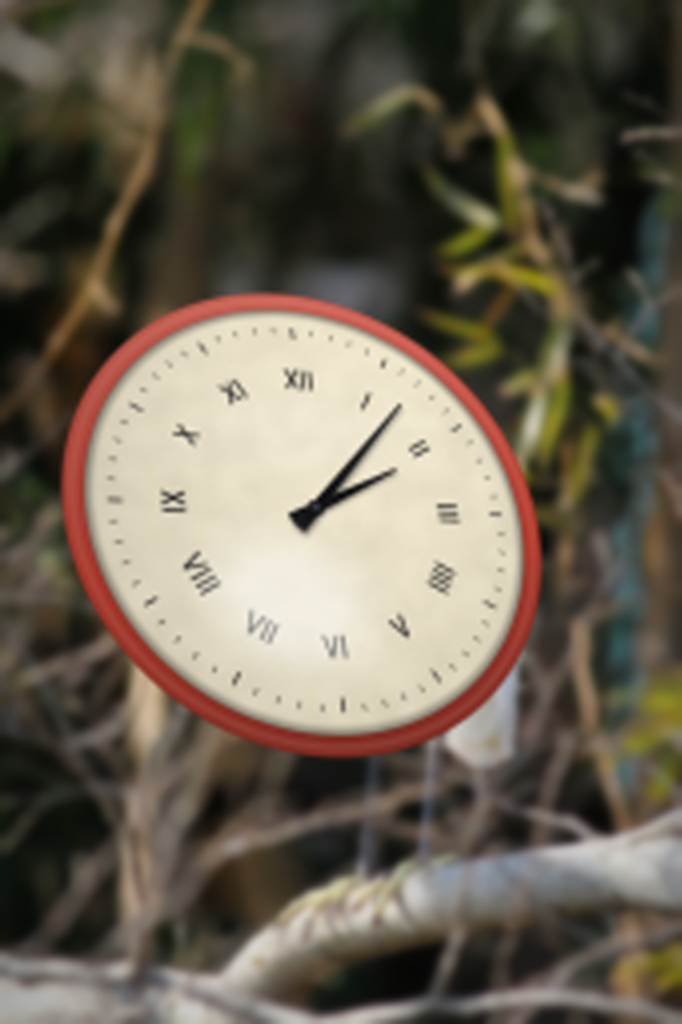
2:07
